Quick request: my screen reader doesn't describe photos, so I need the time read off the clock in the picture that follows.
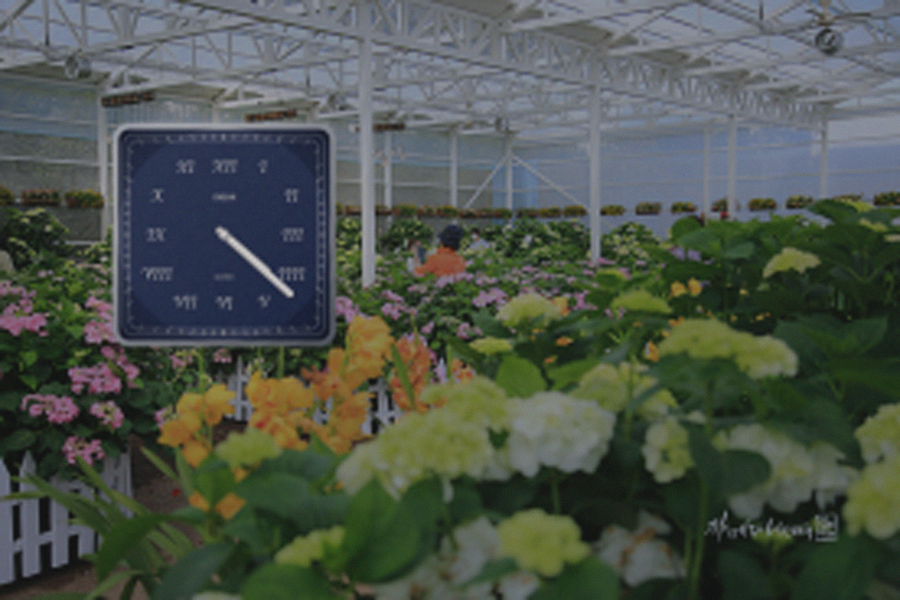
4:22
